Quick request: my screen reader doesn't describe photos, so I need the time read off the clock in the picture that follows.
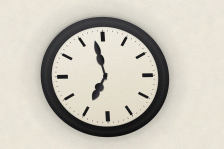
6:58
